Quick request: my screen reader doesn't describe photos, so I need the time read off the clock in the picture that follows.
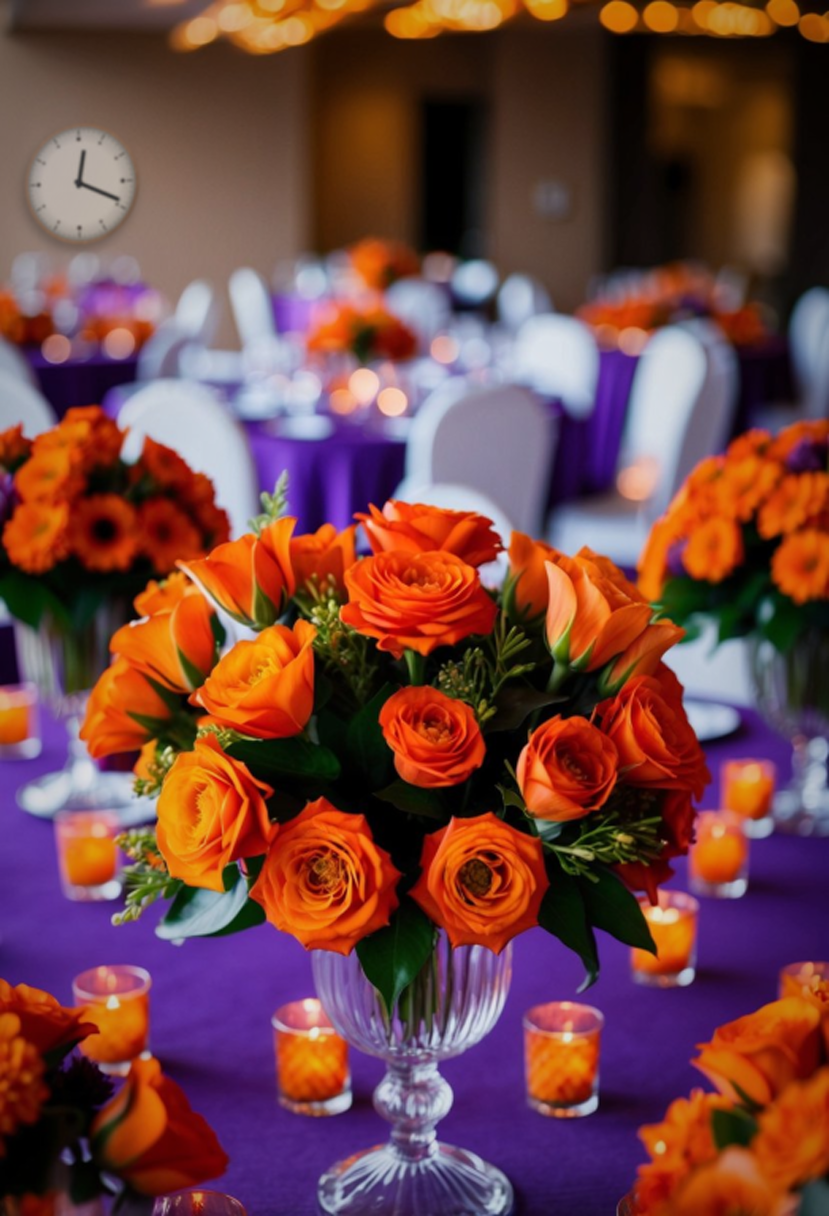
12:19
